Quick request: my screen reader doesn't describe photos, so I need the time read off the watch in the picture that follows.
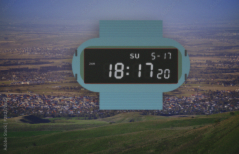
18:17:20
